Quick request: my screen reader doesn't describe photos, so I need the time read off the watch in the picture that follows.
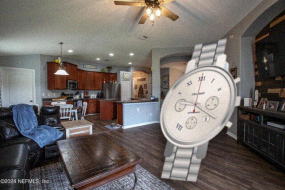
9:20
